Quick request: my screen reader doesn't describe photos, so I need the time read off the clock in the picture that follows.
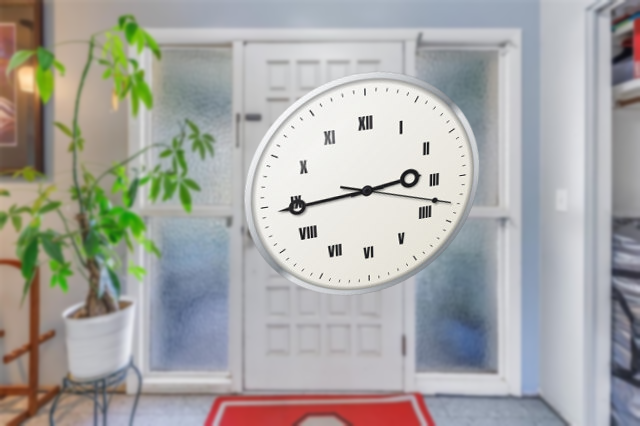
2:44:18
